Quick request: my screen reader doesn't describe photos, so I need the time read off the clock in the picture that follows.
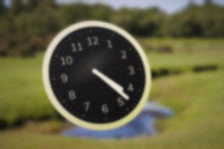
4:23
